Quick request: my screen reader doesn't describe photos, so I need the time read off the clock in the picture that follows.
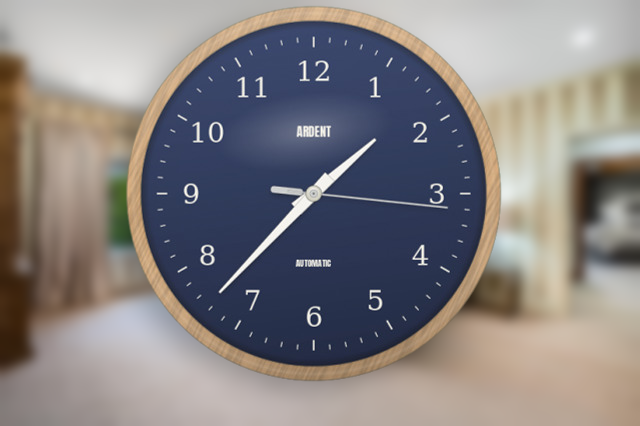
1:37:16
